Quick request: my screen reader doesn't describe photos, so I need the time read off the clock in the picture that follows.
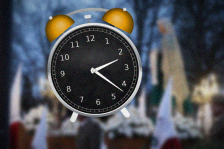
2:22
